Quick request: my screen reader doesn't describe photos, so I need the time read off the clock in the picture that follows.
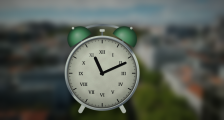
11:11
